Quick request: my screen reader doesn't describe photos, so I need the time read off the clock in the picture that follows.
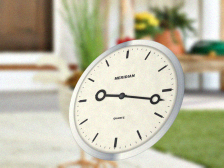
9:17
